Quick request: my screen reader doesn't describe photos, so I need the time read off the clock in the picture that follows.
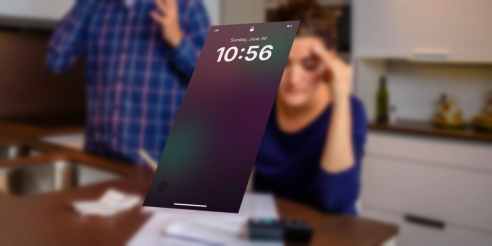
10:56
